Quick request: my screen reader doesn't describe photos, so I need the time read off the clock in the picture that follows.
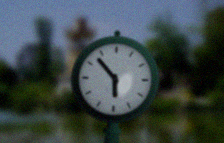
5:53
